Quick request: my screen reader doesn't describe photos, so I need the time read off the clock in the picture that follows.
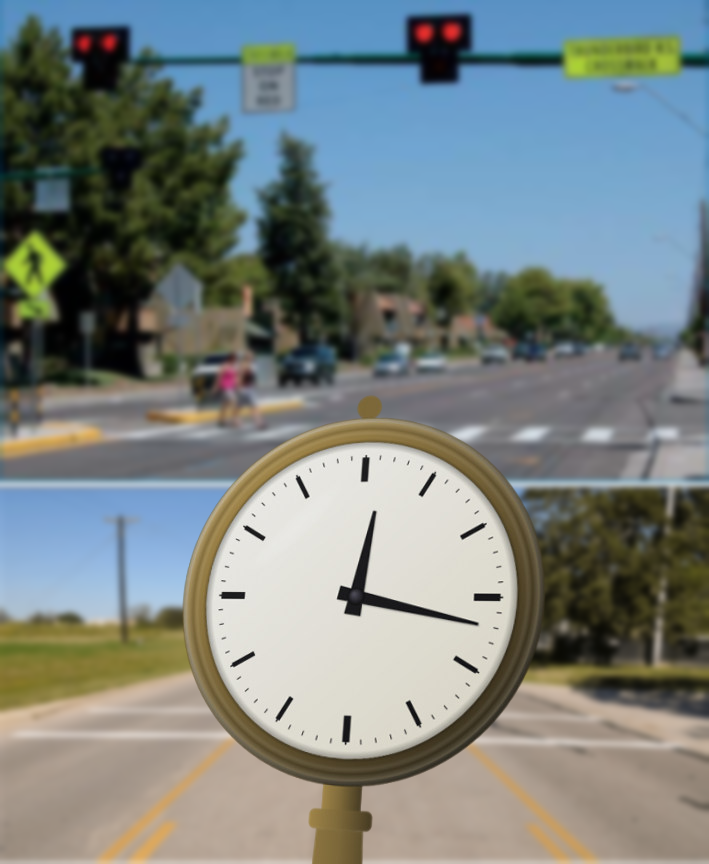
12:17
